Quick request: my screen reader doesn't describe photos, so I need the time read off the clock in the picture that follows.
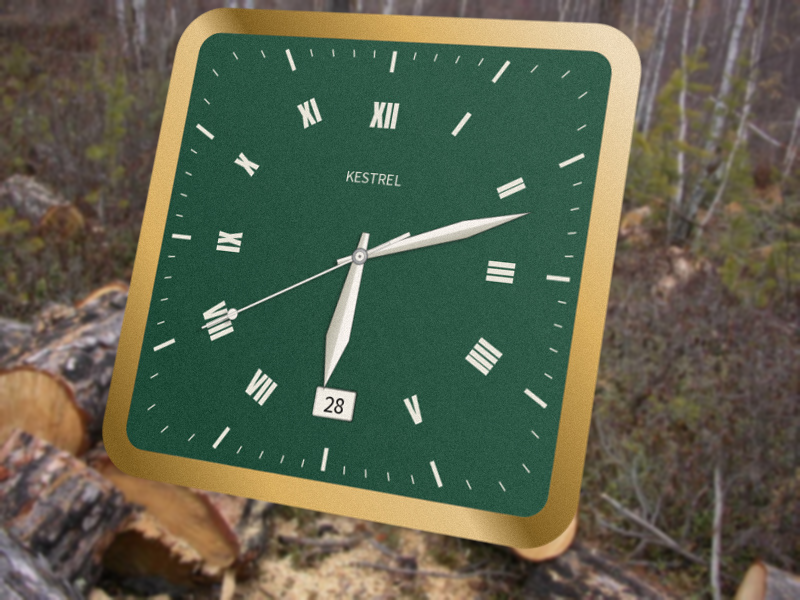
6:11:40
